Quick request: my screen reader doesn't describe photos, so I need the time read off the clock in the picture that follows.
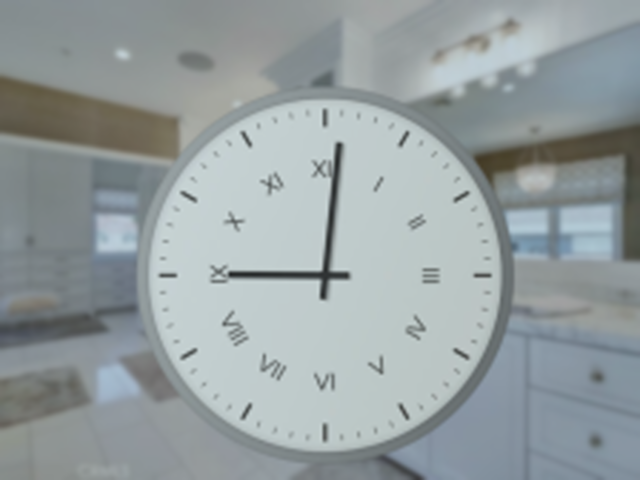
9:01
